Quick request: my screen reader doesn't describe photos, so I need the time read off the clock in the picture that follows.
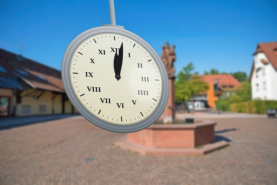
12:02
